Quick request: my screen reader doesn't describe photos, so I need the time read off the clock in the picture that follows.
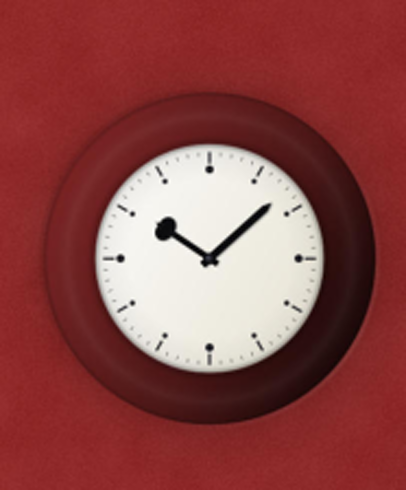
10:08
